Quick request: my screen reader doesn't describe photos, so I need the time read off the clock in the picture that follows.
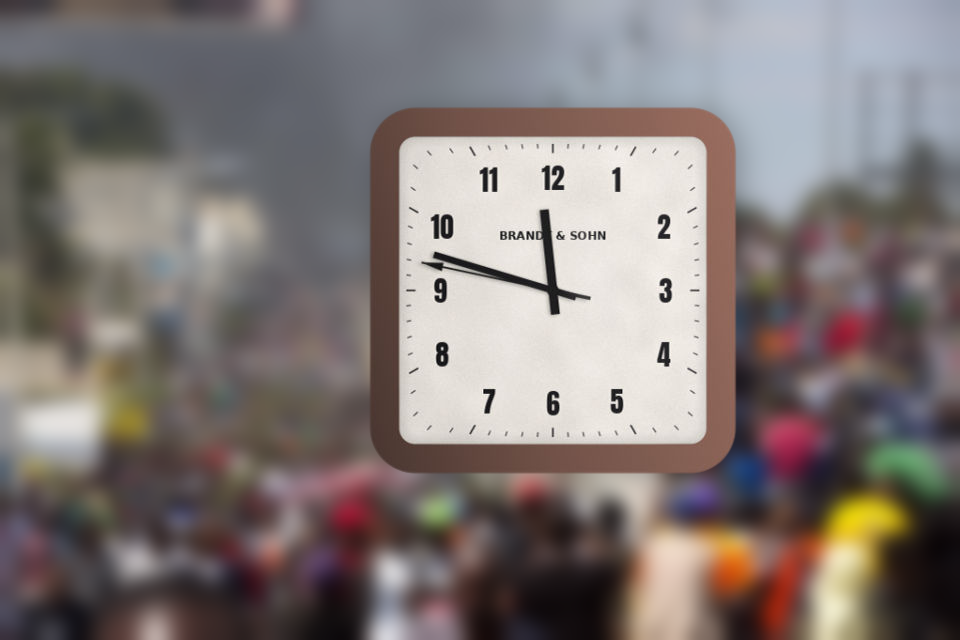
11:47:47
